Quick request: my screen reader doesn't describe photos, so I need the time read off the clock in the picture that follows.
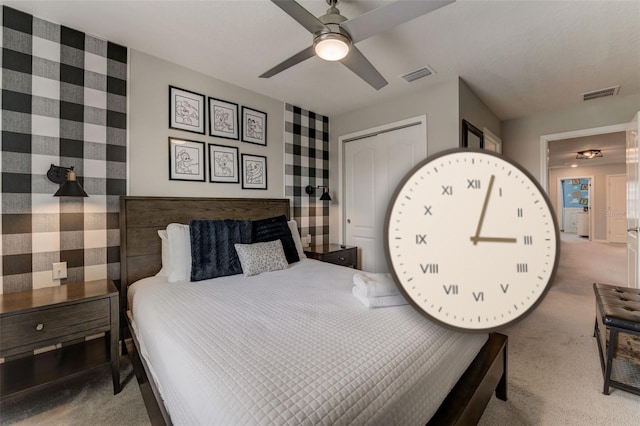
3:03
